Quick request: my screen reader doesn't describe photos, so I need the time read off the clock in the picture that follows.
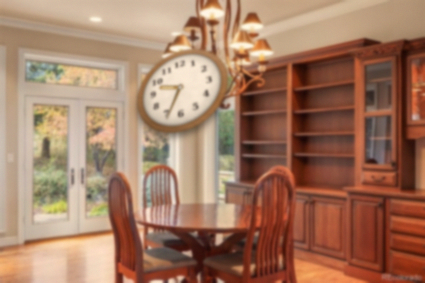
9:34
